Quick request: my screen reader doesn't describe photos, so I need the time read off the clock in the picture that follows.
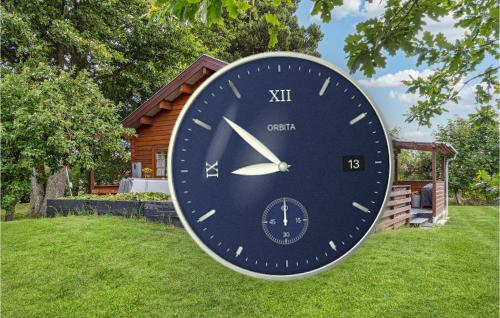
8:52
